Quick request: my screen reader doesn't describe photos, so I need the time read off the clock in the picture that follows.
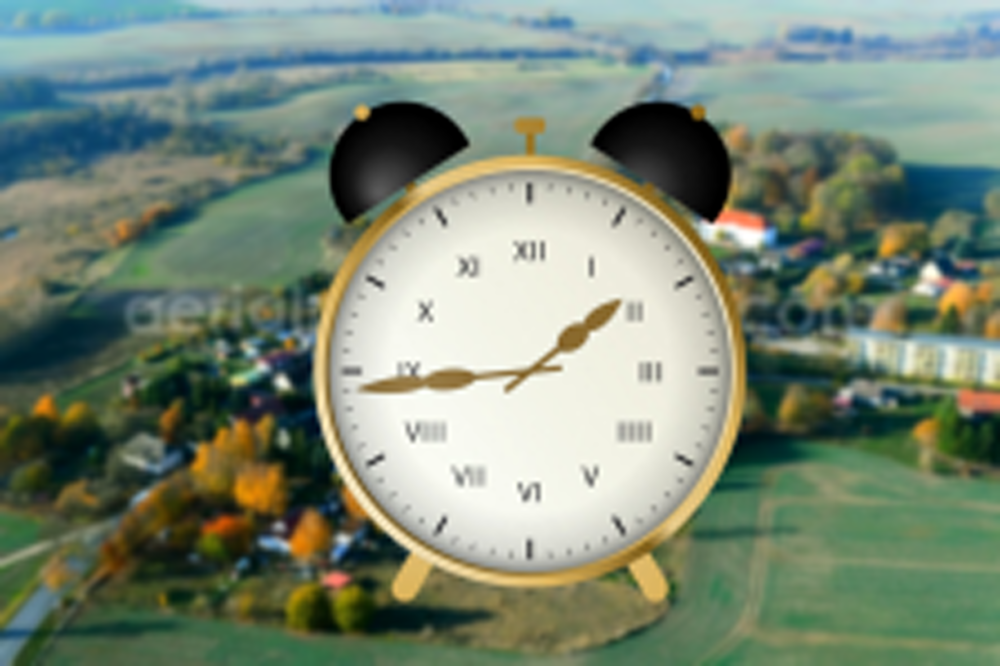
1:44
